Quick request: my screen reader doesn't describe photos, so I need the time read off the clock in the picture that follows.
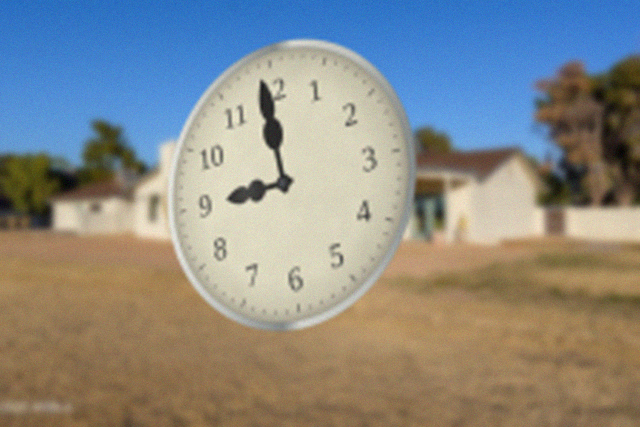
8:59
